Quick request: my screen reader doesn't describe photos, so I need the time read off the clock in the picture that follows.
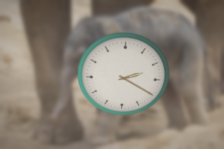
2:20
